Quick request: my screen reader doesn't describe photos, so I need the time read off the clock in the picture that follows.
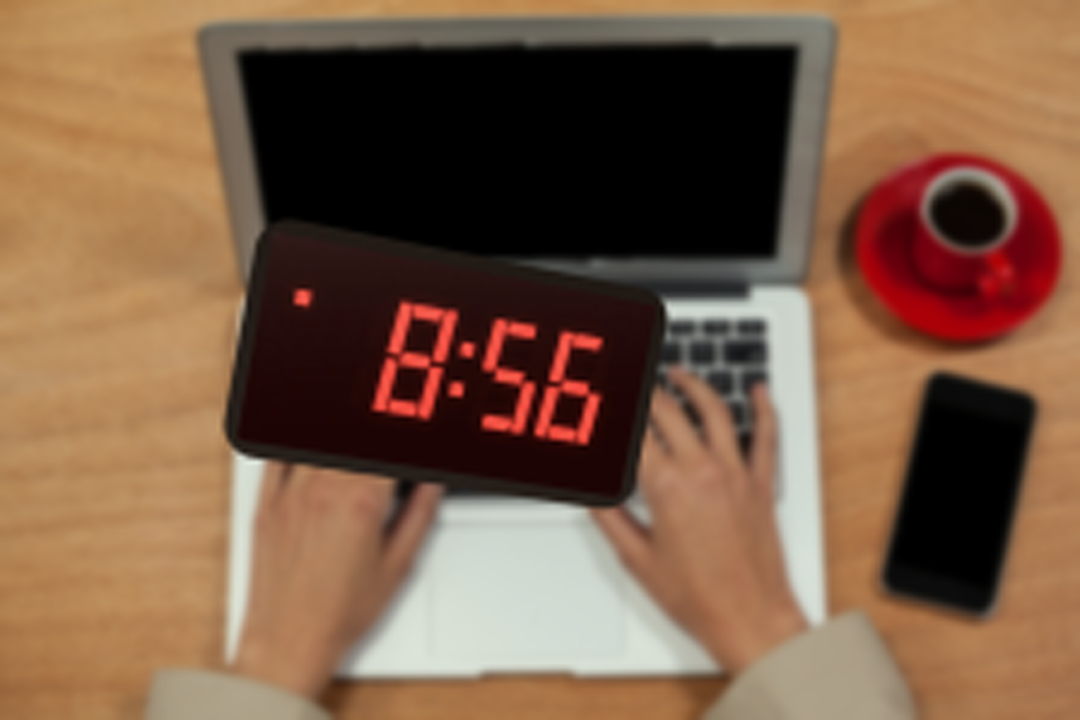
8:56
